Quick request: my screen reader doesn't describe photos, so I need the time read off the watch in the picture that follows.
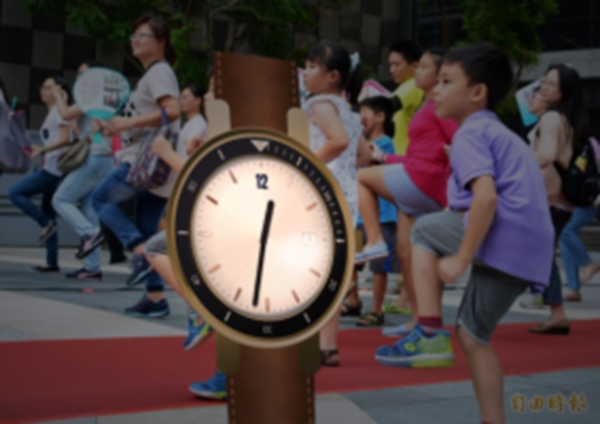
12:32
